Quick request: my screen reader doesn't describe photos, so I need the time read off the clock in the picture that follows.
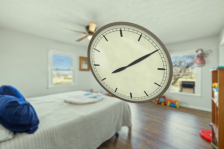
8:10
